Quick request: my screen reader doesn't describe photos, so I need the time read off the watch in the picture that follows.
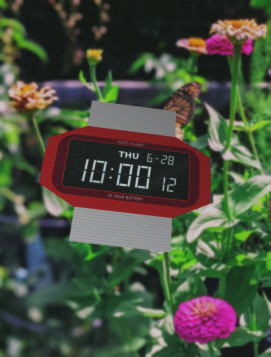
10:00:12
